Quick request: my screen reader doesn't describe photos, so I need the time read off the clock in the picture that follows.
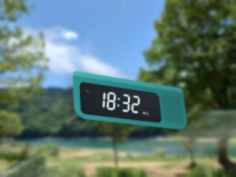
18:32
